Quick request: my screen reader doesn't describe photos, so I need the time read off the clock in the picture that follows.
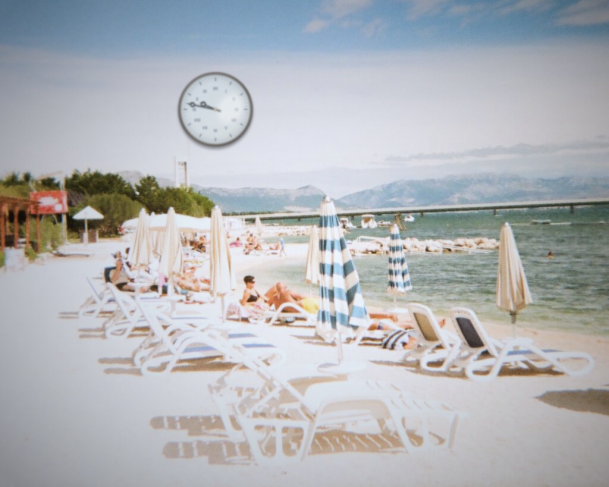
9:47
